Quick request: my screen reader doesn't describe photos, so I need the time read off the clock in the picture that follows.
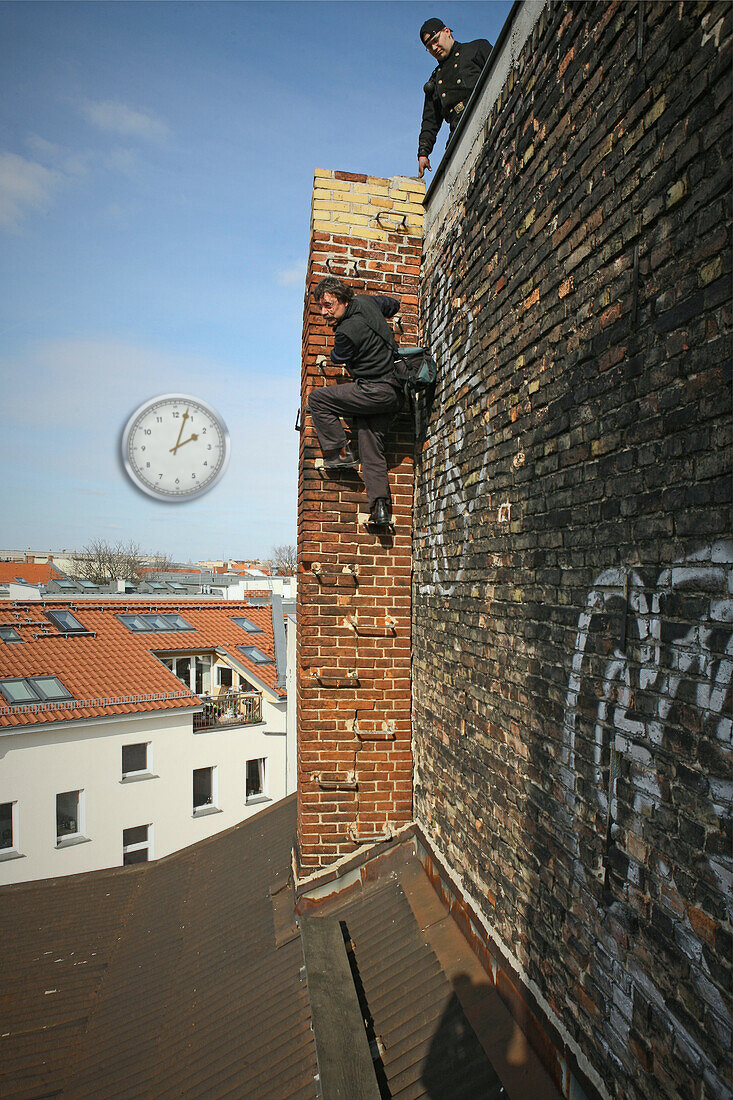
2:03
